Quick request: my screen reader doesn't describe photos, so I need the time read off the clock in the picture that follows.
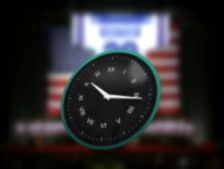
10:16
